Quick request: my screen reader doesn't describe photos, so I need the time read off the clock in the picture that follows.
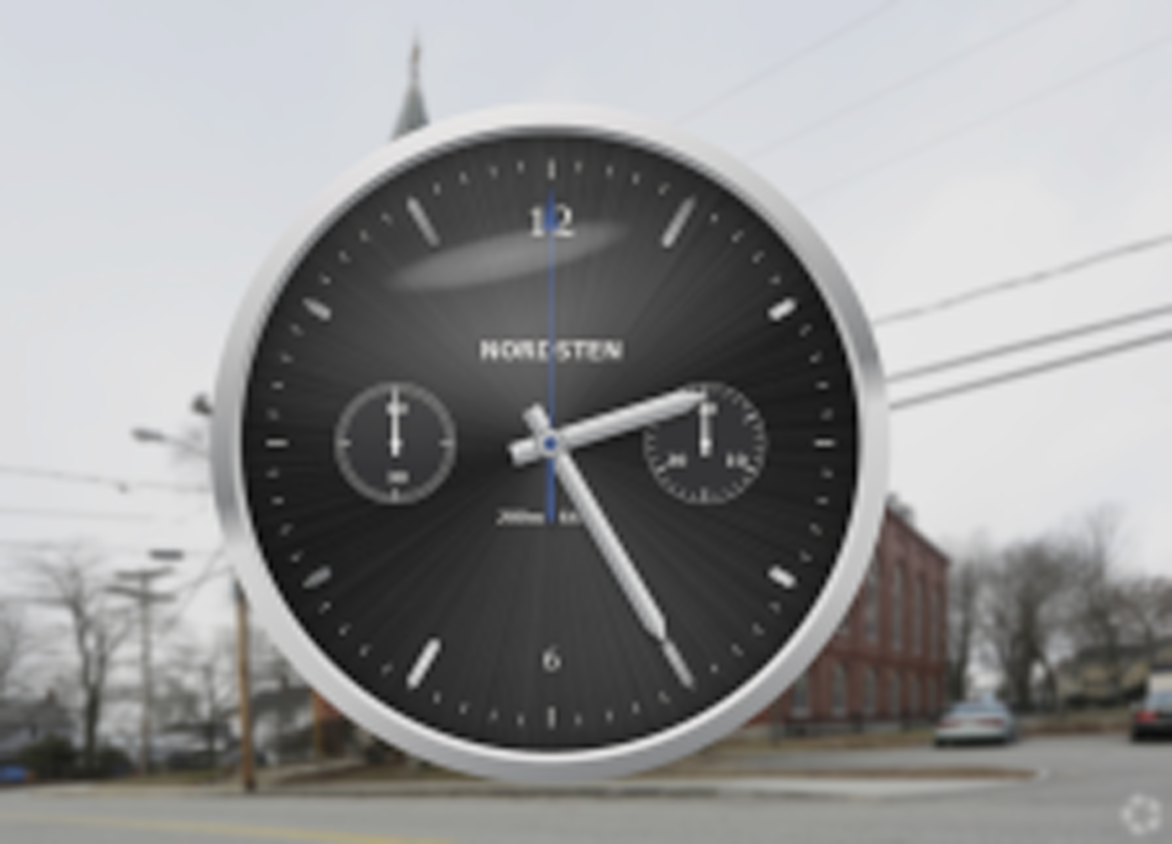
2:25
